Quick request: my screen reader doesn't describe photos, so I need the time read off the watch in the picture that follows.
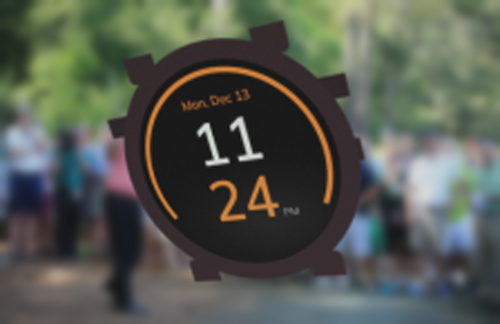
11:24
